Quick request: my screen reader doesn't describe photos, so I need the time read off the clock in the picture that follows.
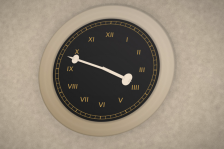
3:48
